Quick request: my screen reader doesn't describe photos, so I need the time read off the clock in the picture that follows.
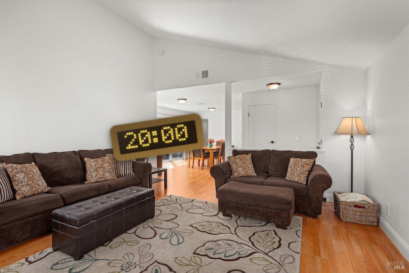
20:00
